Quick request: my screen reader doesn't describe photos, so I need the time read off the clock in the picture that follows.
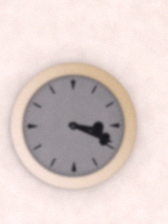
3:19
